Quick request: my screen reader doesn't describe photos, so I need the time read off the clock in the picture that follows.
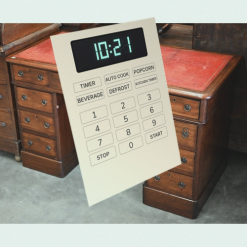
10:21
